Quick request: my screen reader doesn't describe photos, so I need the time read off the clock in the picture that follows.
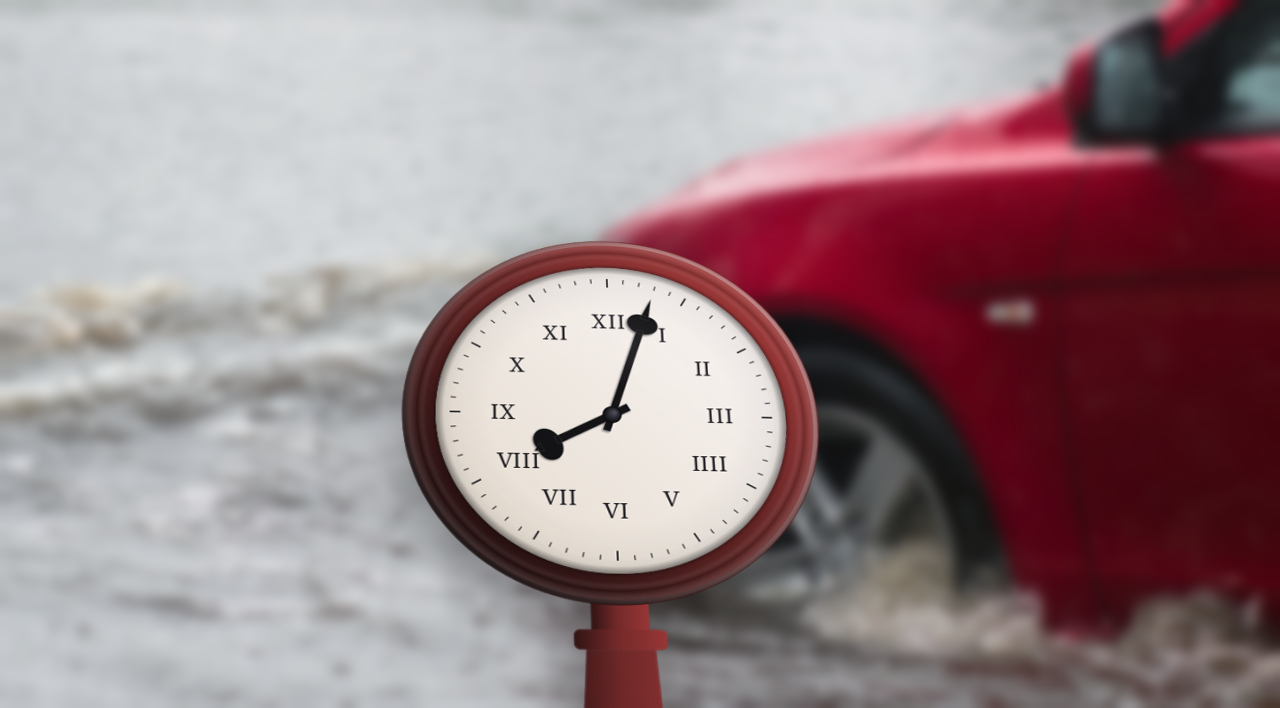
8:03
